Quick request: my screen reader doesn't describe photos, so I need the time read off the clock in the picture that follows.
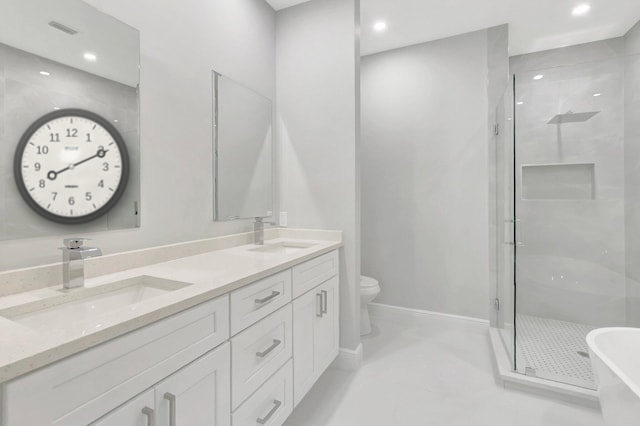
8:11
